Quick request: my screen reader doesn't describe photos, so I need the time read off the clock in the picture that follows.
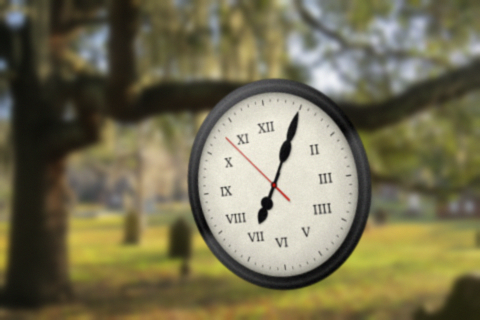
7:04:53
